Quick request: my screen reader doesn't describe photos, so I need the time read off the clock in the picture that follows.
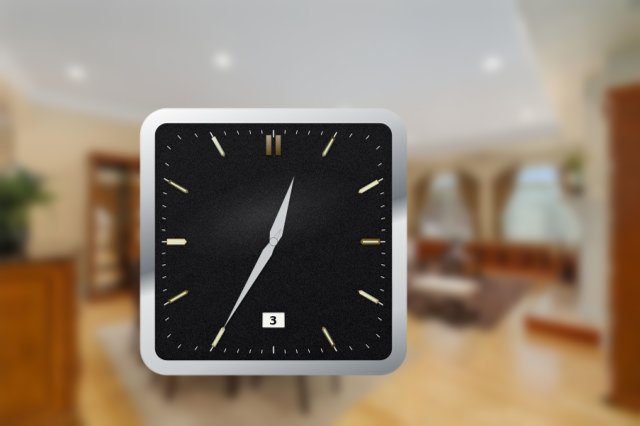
12:35
